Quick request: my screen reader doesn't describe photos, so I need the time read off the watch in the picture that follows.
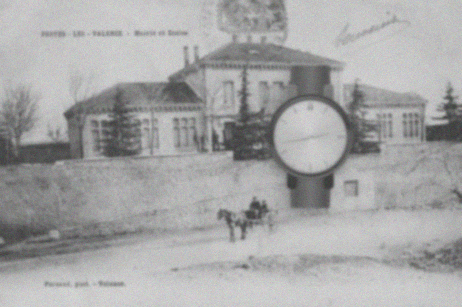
2:43
